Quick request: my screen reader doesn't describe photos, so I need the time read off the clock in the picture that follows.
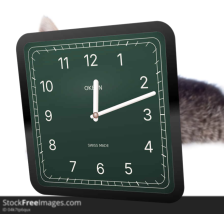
12:12
